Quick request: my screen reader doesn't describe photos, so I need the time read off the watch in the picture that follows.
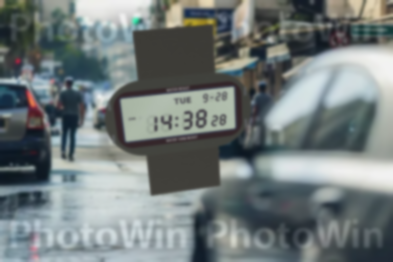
14:38
